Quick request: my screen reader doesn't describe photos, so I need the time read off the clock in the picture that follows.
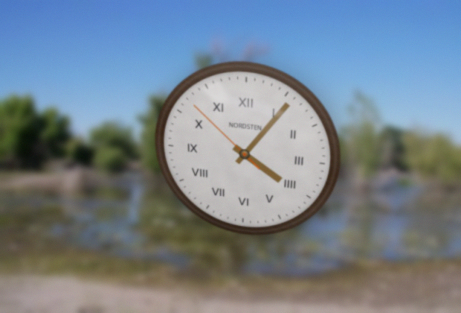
4:05:52
